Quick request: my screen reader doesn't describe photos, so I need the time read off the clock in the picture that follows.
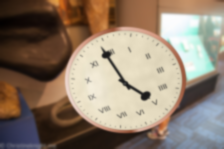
4:59
